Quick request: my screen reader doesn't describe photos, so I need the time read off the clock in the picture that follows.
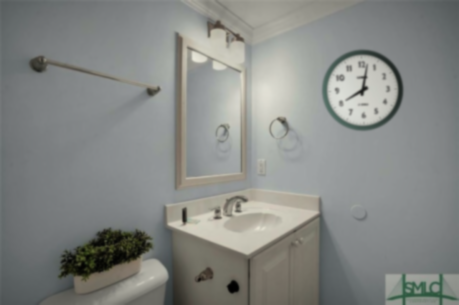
8:02
